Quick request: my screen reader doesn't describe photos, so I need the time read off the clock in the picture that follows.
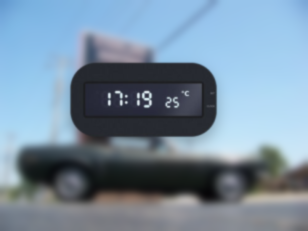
17:19
